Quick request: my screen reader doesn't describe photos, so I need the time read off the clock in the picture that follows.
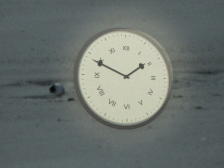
1:49
